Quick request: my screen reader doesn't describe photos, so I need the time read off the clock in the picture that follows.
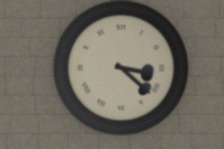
3:22
